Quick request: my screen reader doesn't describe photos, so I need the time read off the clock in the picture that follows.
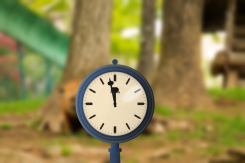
11:58
